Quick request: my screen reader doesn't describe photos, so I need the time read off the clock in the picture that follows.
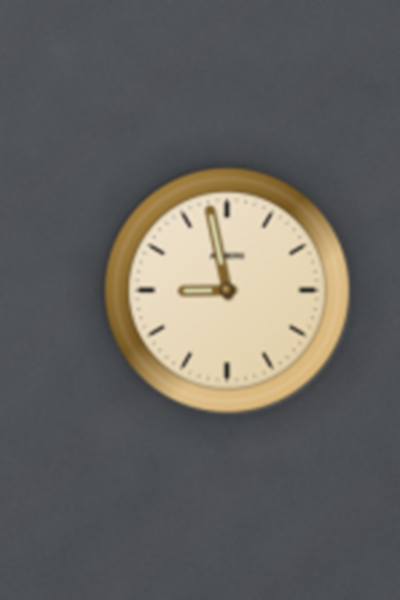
8:58
